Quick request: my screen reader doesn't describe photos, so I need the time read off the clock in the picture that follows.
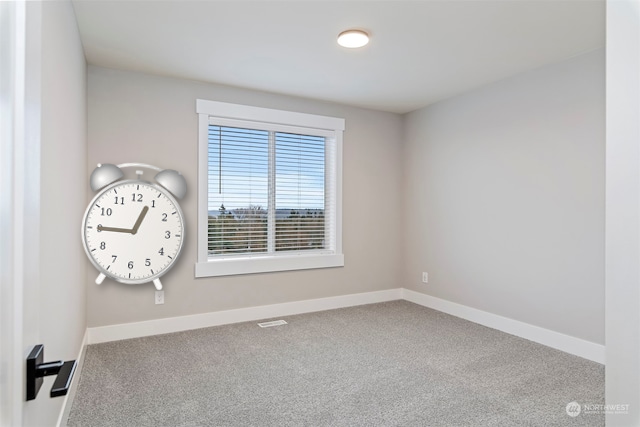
12:45
